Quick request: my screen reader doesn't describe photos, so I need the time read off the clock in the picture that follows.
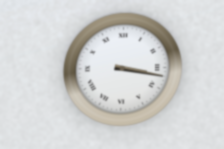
3:17
